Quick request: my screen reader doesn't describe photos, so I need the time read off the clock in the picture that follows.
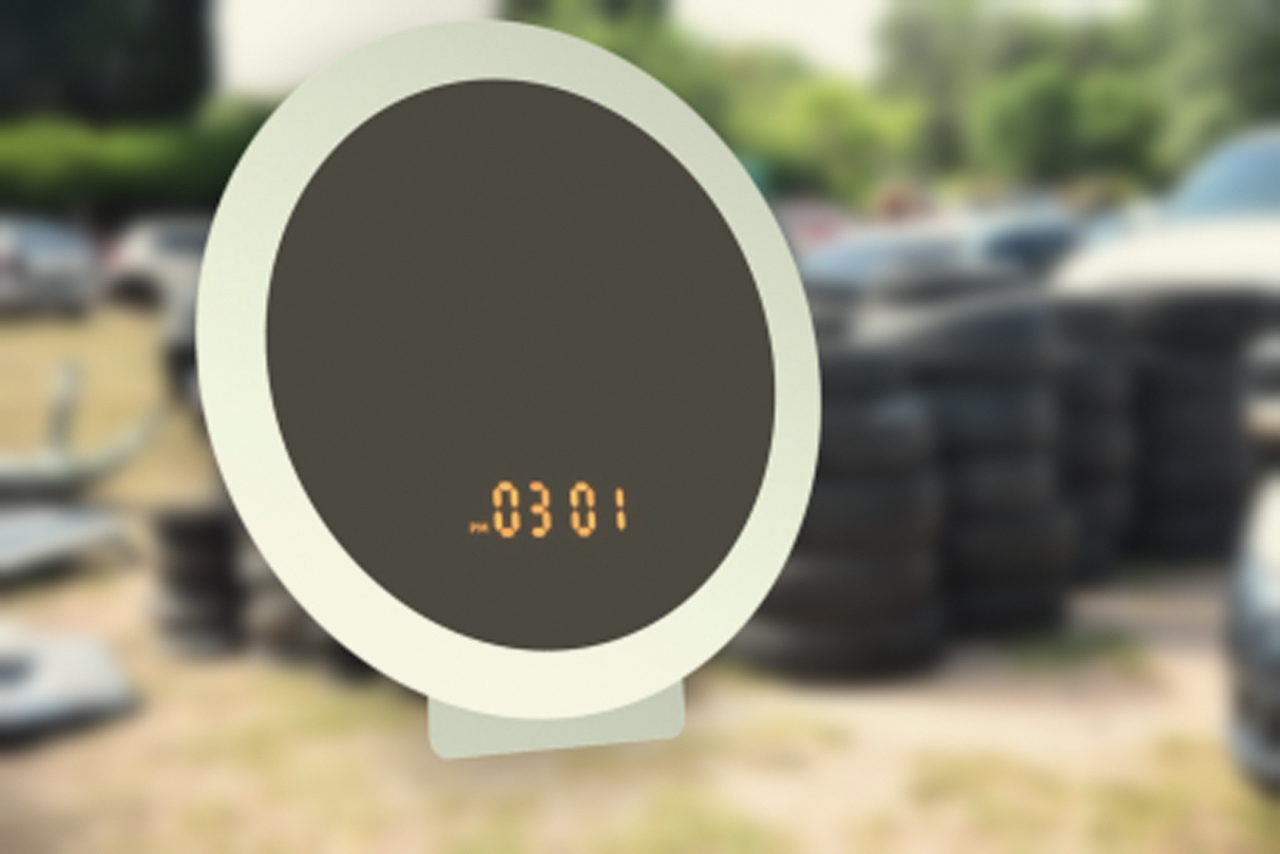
3:01
